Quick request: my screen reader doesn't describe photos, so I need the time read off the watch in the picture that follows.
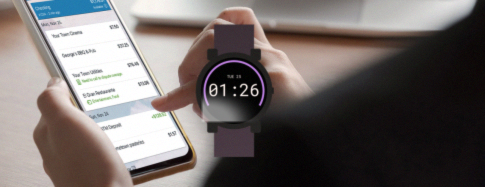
1:26
